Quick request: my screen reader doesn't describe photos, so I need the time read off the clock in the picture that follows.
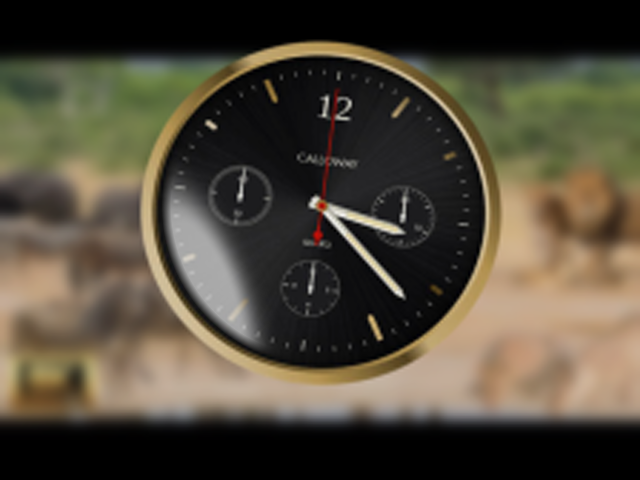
3:22
